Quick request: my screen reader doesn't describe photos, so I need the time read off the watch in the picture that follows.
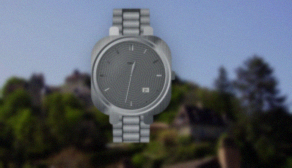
12:32
